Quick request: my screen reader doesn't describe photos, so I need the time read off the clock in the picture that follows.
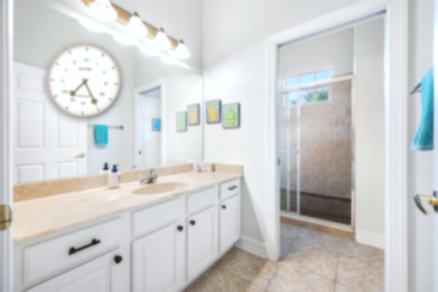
7:25
